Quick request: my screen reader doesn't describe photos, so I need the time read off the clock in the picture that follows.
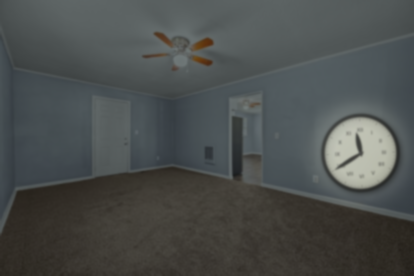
11:40
